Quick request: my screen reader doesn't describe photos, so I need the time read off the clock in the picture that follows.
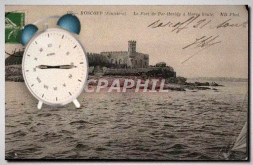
9:16
